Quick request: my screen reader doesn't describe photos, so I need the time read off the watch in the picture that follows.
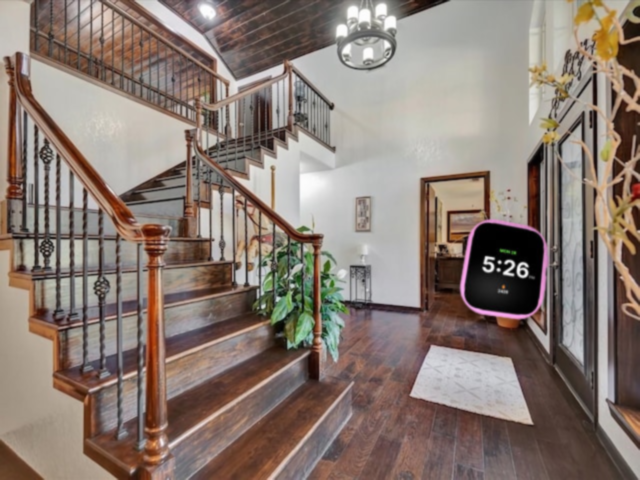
5:26
